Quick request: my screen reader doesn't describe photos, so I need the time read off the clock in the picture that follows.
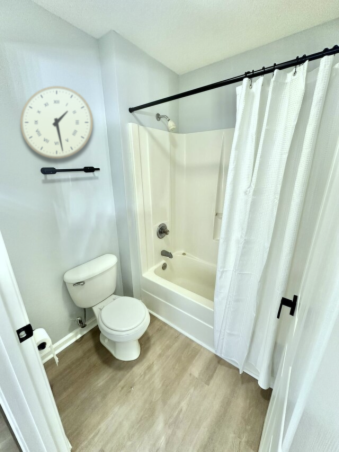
1:28
